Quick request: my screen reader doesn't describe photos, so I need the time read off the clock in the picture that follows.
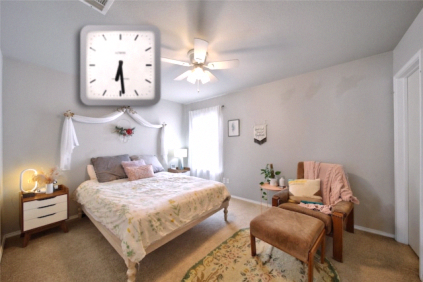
6:29
